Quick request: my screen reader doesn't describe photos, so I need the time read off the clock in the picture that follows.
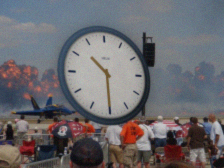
10:30
